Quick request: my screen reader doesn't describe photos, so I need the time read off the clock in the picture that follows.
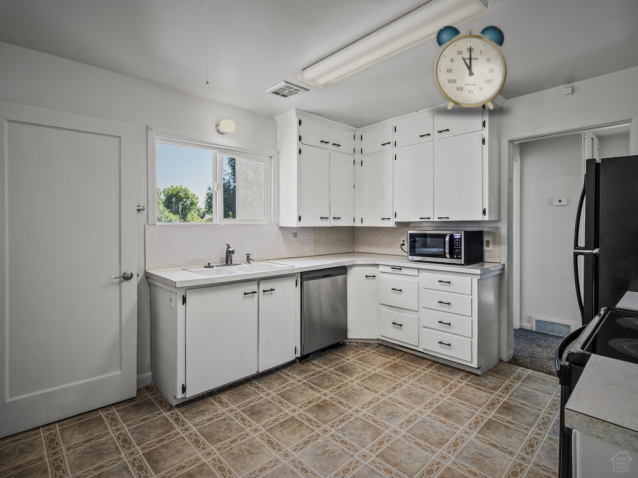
11:00
